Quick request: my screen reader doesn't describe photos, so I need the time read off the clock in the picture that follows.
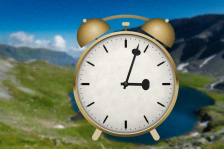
3:03
